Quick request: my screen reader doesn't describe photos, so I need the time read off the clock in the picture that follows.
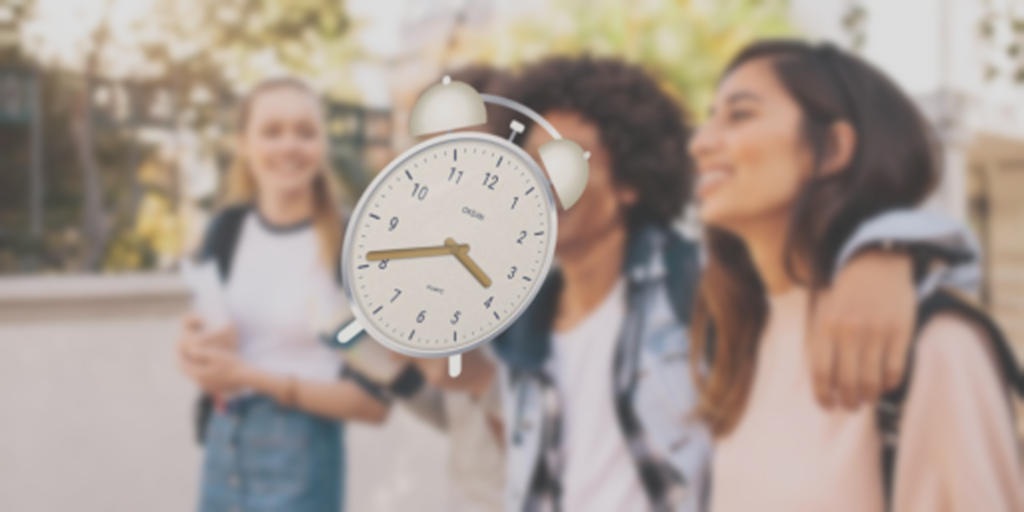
3:41
